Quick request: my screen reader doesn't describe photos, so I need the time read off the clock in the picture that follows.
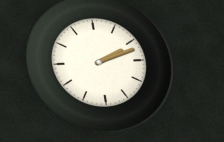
2:12
